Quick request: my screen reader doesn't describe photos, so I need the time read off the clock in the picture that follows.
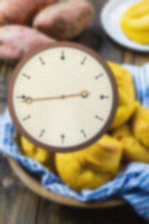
2:44
